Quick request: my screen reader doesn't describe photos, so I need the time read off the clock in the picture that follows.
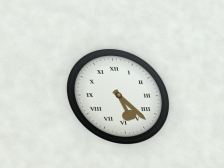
5:23
